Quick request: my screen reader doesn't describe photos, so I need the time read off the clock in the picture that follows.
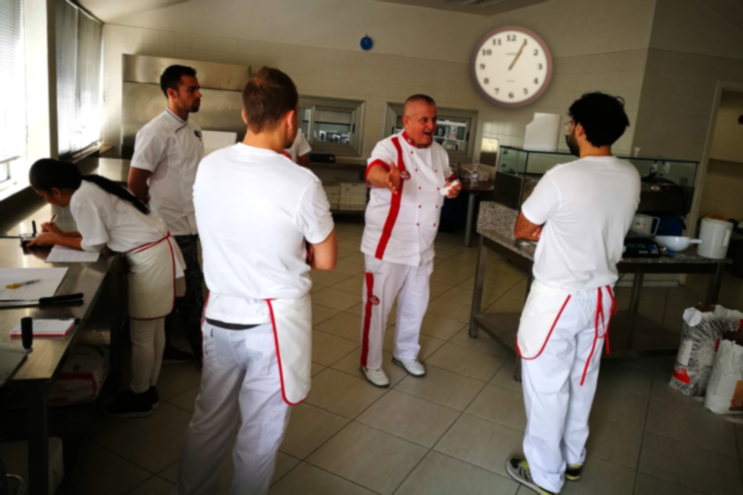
1:05
